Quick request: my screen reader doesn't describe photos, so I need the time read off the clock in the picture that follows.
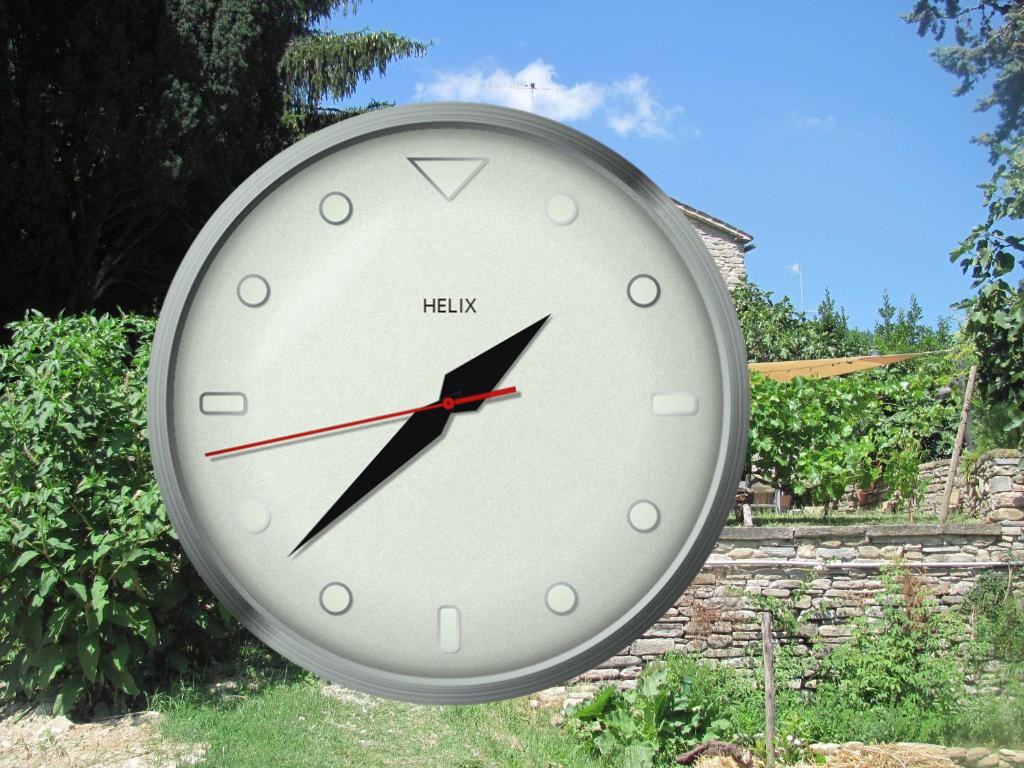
1:37:43
